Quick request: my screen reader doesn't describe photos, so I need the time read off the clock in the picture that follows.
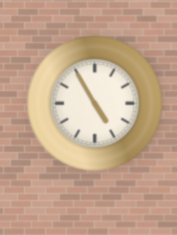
4:55
